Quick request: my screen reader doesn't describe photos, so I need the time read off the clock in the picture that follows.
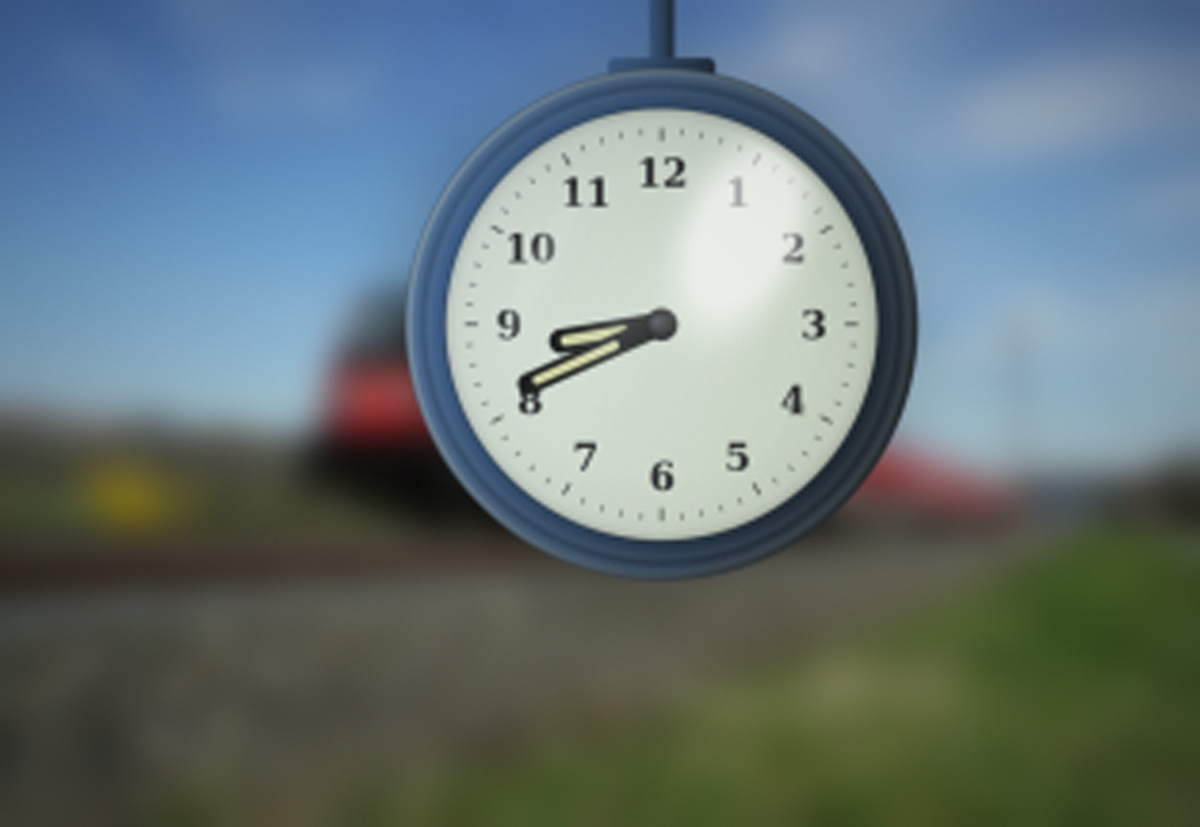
8:41
